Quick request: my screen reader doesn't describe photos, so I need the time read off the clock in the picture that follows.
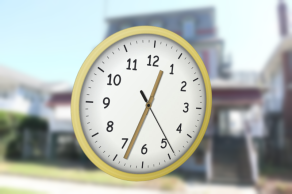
12:33:24
